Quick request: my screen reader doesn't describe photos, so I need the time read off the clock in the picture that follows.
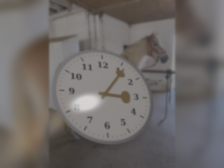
3:06
